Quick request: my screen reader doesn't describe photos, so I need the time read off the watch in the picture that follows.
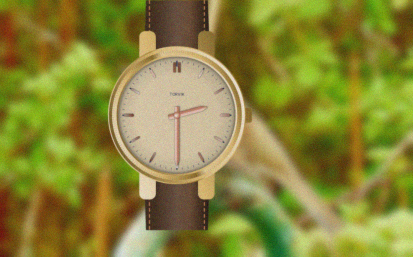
2:30
